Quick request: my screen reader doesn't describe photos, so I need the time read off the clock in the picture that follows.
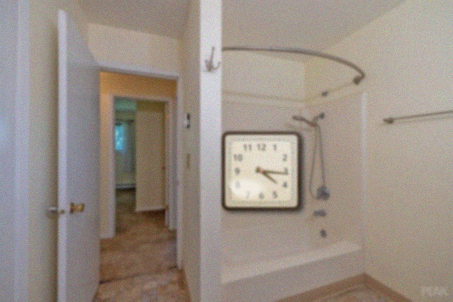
4:16
